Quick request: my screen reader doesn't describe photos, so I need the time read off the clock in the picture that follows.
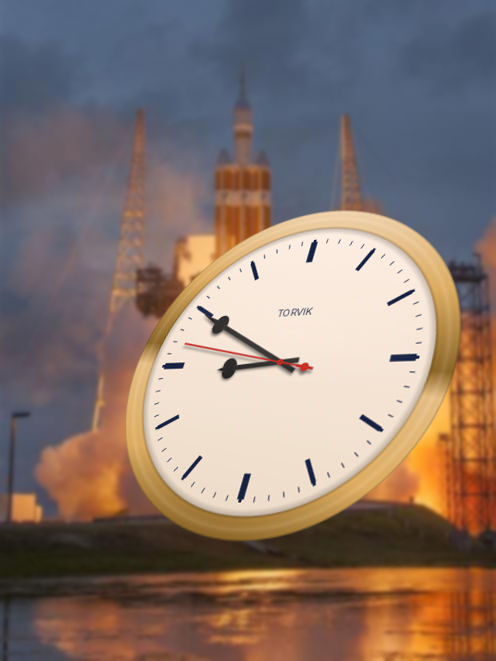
8:49:47
